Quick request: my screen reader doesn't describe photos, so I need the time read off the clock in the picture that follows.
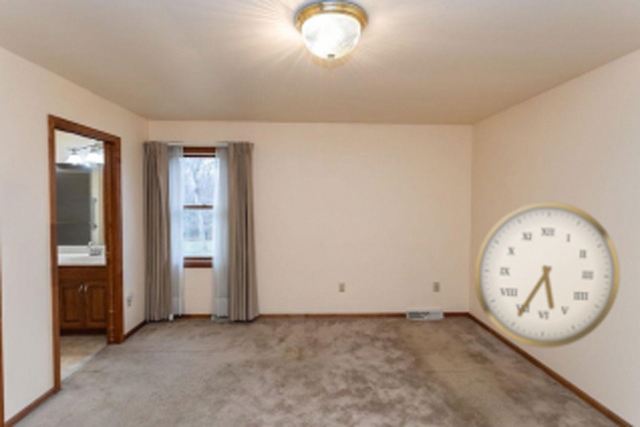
5:35
